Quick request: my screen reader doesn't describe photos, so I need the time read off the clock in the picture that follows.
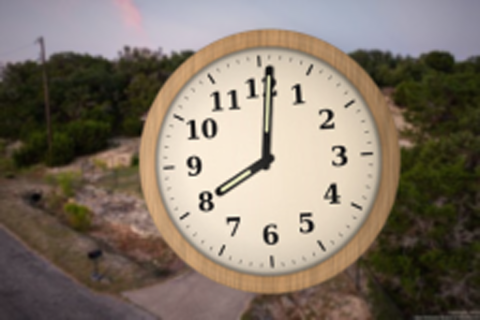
8:01
